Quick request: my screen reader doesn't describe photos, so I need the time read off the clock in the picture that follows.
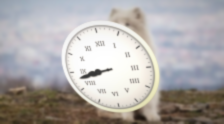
8:43
